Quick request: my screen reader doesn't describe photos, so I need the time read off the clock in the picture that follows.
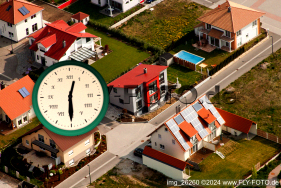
12:30
